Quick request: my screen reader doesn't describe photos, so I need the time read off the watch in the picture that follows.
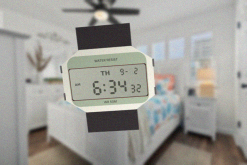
6:34:32
